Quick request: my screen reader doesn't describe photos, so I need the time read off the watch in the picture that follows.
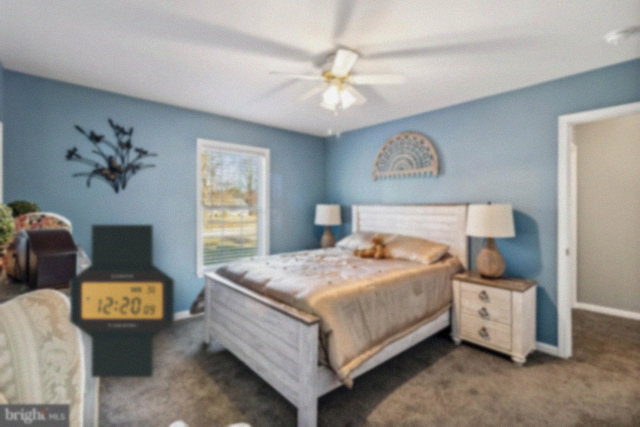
12:20
